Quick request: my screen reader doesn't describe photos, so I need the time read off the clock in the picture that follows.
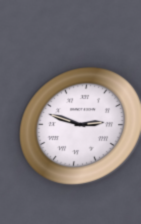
2:48
